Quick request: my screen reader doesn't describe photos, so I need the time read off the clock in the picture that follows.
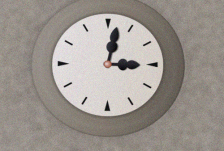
3:02
